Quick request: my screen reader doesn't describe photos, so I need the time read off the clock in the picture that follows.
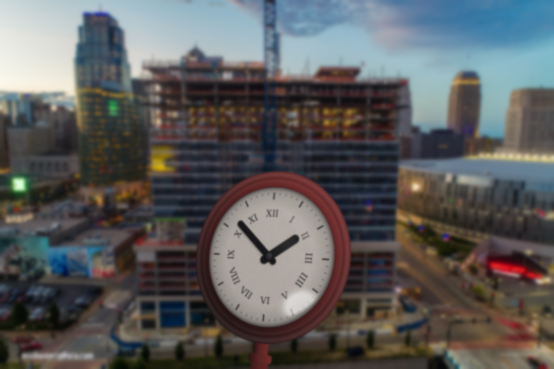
1:52
